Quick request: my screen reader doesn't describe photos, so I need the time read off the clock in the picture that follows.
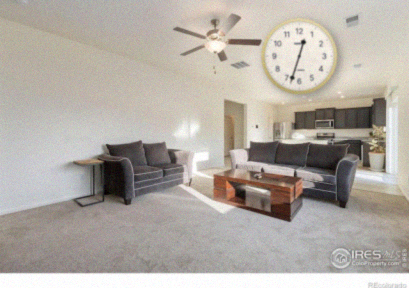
12:33
